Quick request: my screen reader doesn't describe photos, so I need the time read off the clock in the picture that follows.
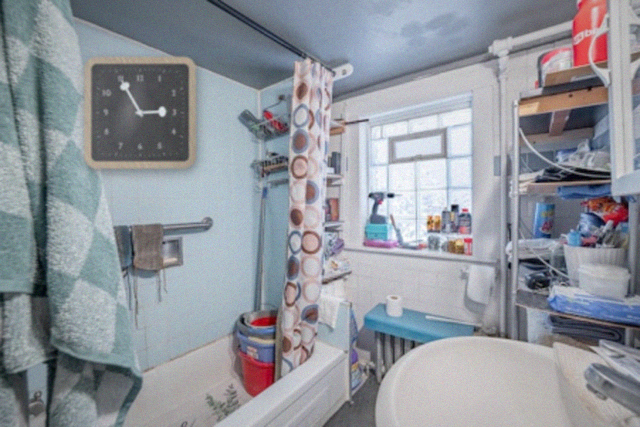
2:55
